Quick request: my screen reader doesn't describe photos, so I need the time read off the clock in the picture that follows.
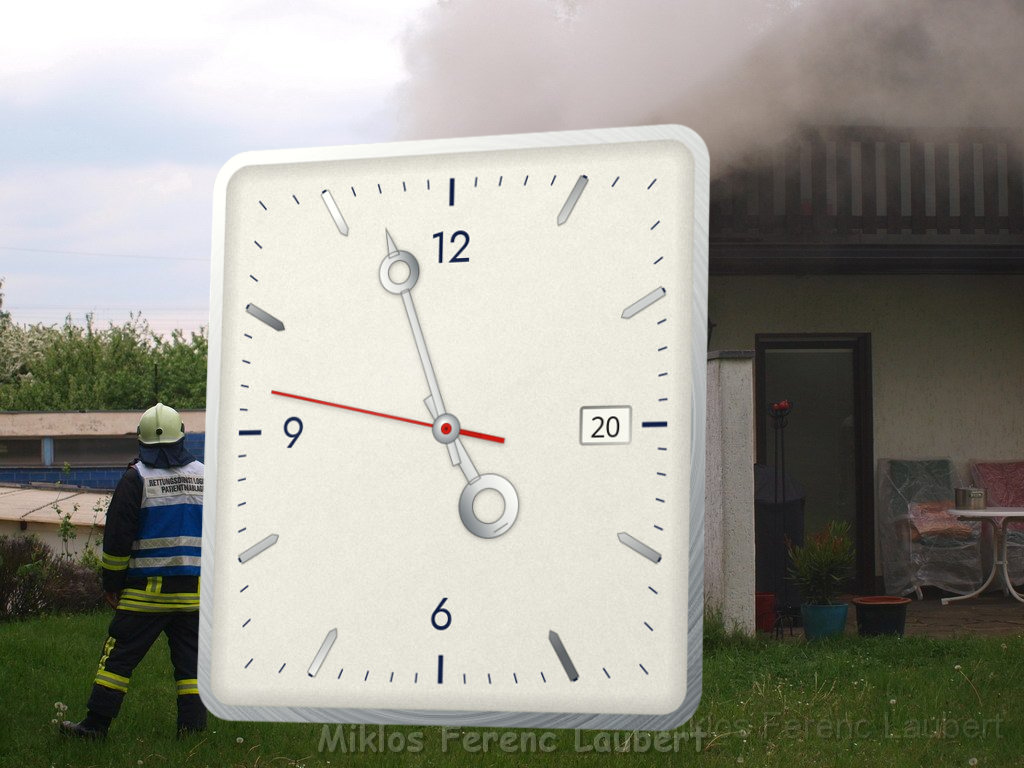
4:56:47
